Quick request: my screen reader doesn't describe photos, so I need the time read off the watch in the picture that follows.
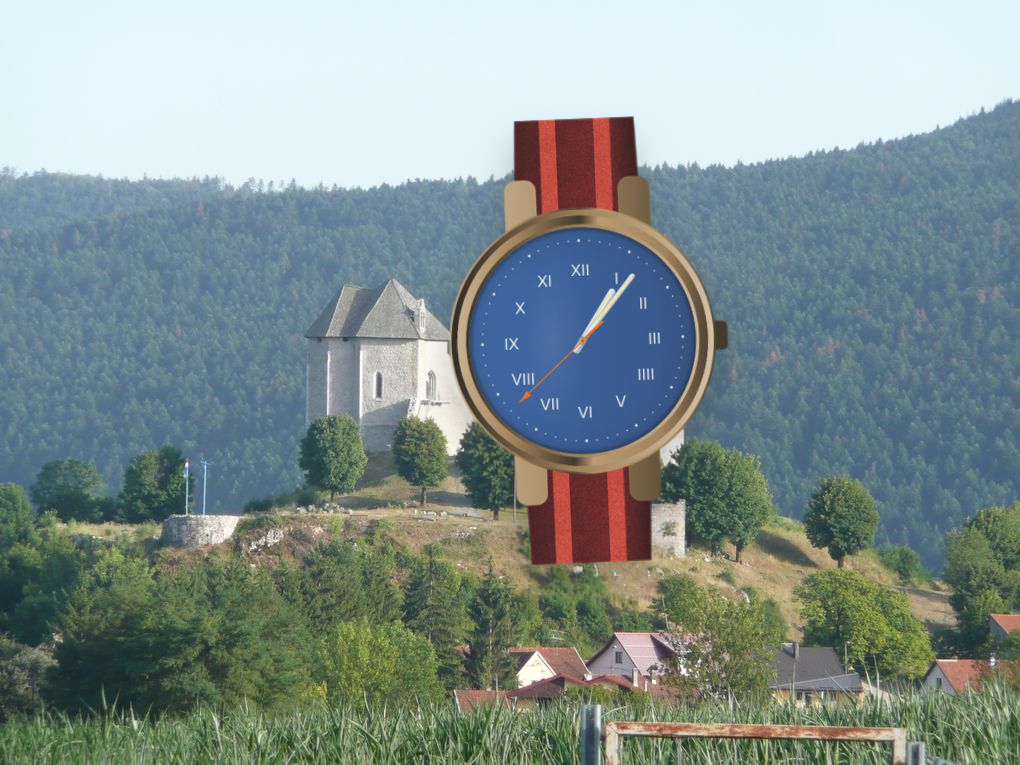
1:06:38
